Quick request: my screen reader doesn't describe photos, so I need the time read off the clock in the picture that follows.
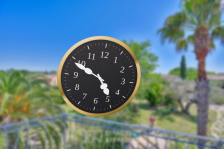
4:49
